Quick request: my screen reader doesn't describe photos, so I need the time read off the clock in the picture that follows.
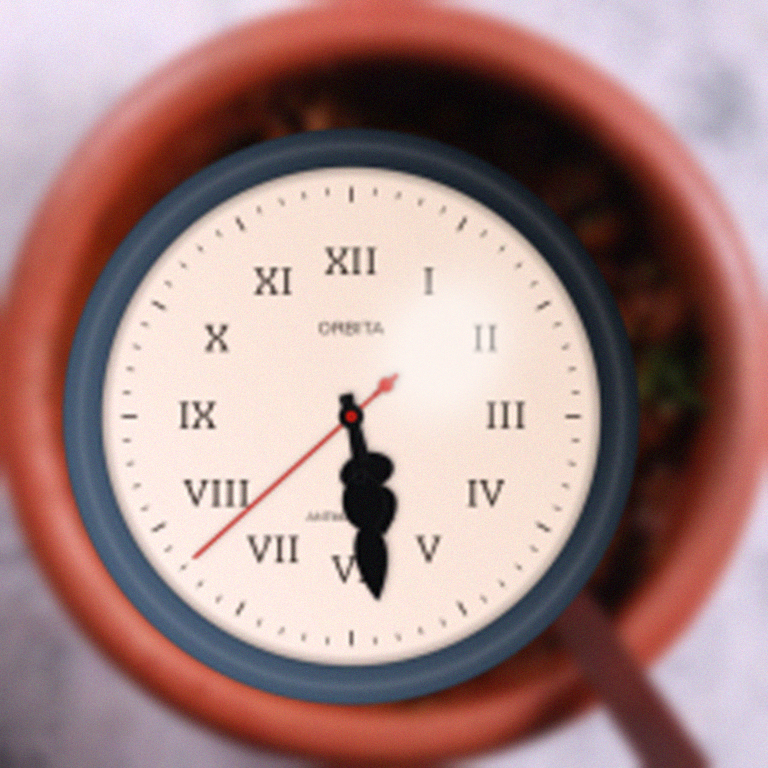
5:28:38
